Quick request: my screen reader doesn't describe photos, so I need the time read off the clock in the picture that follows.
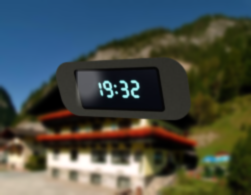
19:32
